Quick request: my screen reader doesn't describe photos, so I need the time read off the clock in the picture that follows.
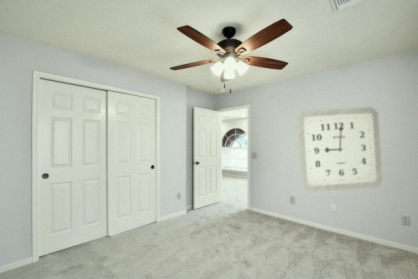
9:01
